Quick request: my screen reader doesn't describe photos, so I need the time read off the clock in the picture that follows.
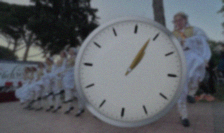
1:04
